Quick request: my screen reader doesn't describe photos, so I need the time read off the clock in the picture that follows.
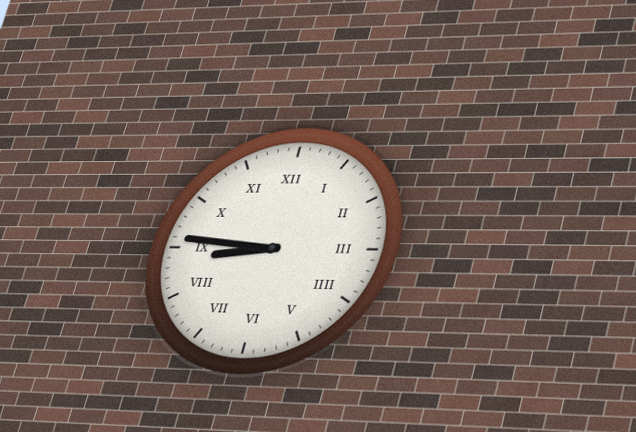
8:46
